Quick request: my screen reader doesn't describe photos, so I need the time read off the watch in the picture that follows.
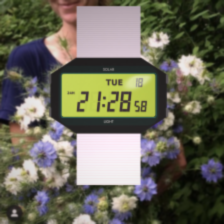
21:28:58
